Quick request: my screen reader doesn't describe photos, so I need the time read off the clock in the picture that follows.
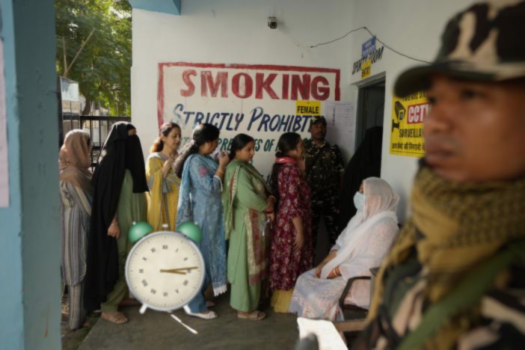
3:14
